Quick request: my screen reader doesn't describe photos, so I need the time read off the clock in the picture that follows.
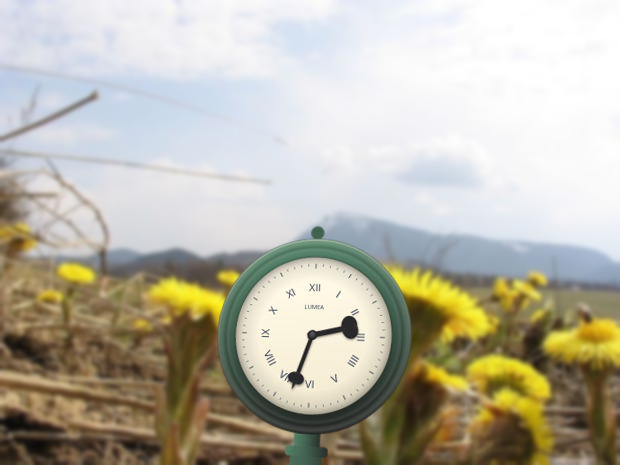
2:33
